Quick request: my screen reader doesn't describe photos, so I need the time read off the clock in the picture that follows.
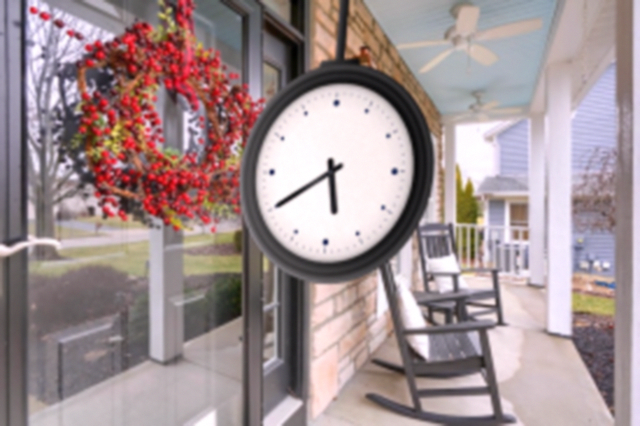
5:40
